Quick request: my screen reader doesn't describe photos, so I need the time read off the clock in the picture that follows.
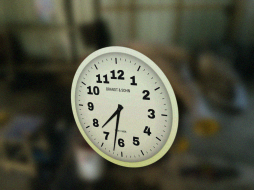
7:32
